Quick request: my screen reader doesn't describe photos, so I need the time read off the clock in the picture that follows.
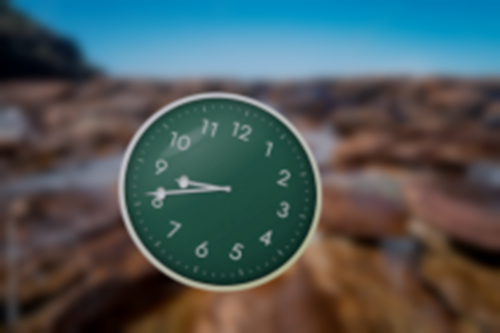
8:41
